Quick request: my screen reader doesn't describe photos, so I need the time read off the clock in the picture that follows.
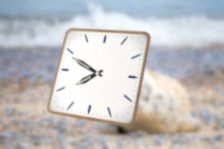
7:49
